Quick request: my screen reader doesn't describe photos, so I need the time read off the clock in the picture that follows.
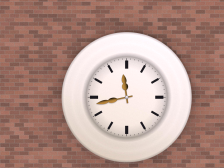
11:43
